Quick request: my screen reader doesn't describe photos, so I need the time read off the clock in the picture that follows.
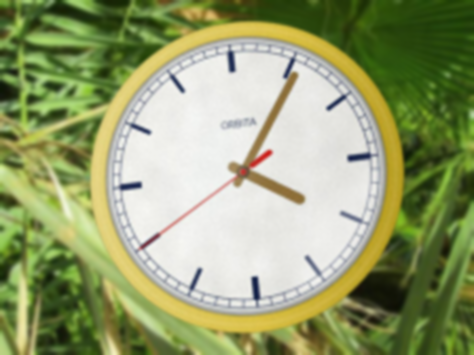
4:05:40
